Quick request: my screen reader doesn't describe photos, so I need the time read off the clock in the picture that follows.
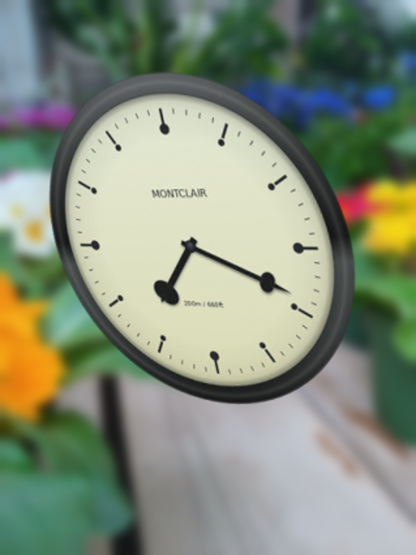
7:19
